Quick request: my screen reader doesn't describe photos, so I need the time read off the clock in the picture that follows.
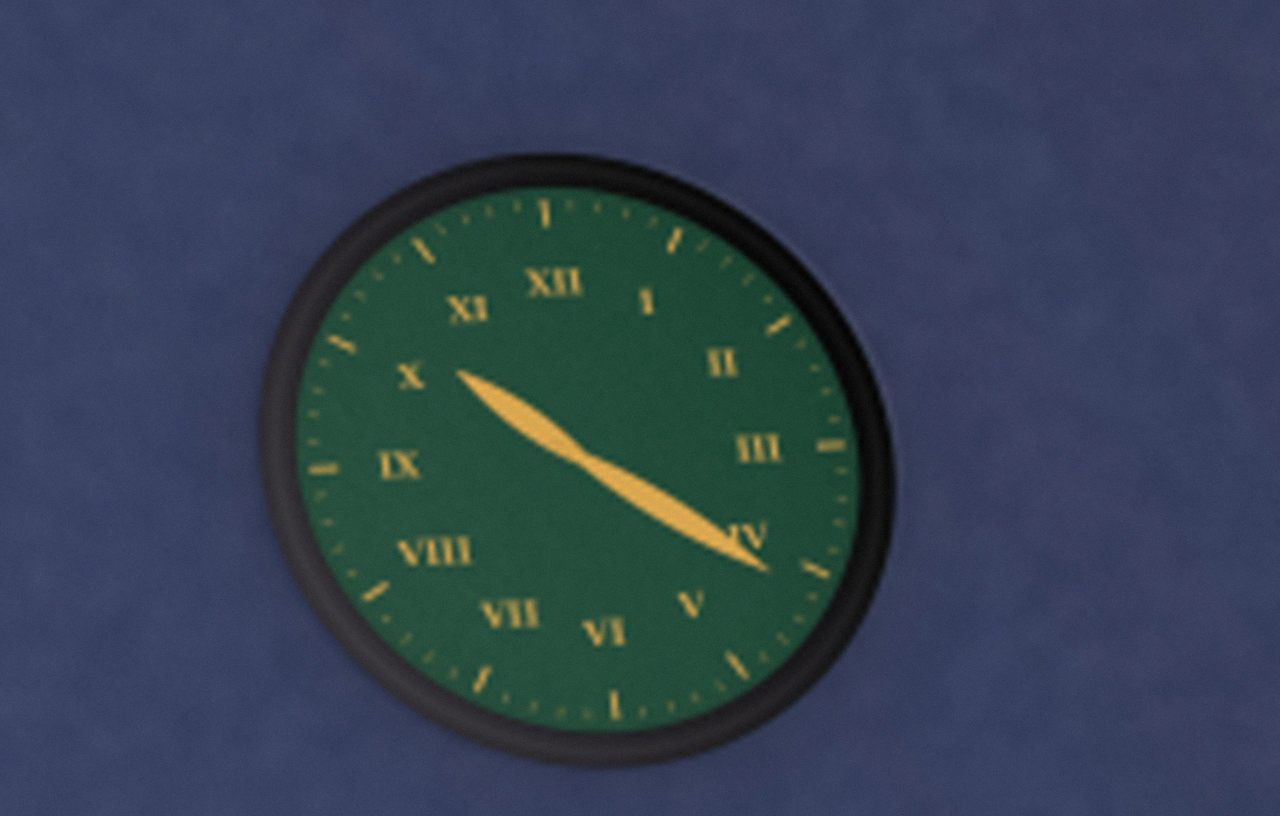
10:21
